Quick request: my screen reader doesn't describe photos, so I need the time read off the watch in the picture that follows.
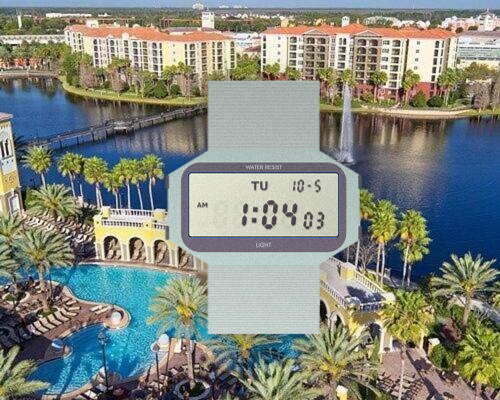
1:04:03
